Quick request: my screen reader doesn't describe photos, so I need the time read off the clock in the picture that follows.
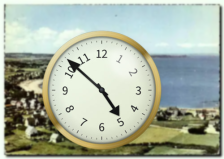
4:52
